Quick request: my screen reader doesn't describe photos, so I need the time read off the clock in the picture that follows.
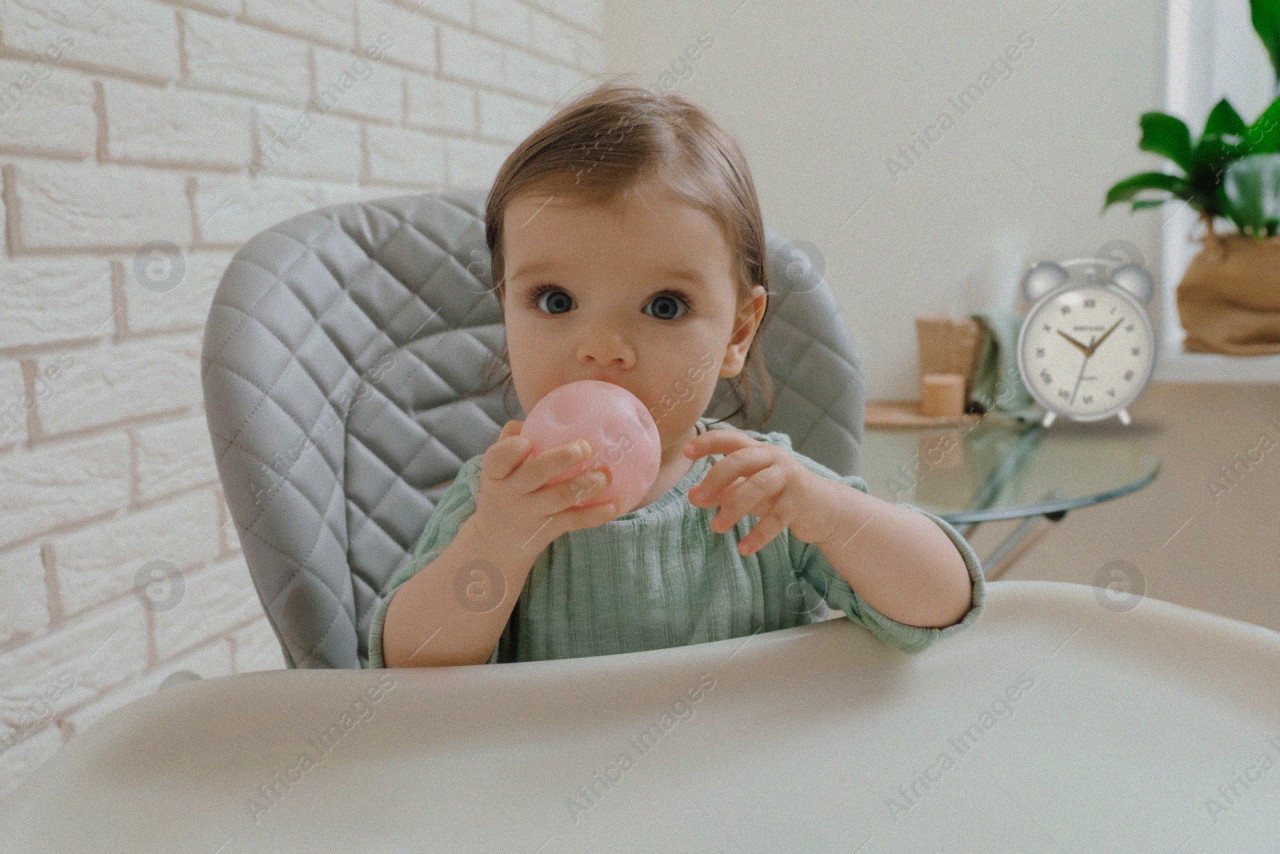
10:07:33
